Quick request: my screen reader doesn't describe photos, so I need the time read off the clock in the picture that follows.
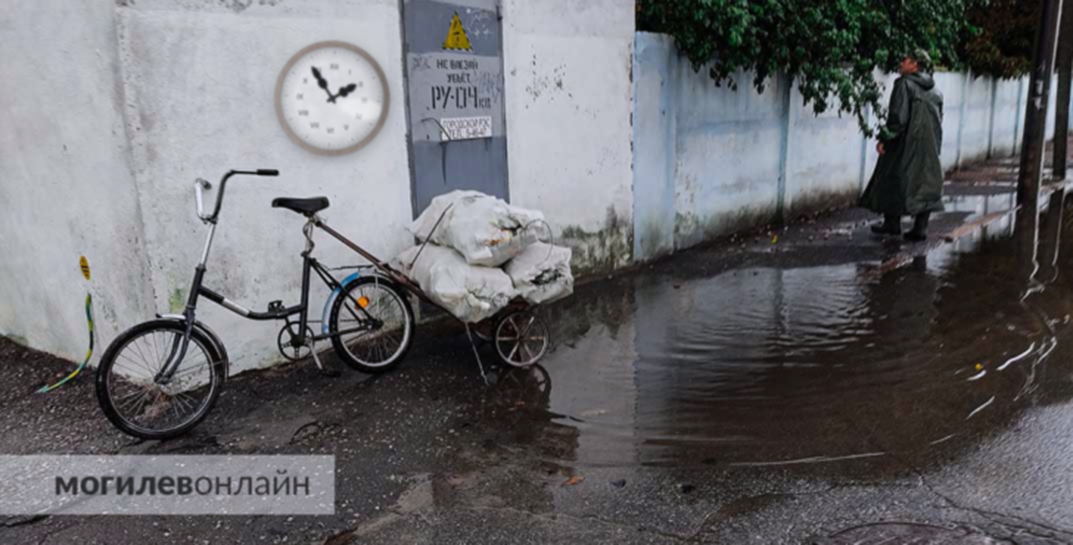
1:54
